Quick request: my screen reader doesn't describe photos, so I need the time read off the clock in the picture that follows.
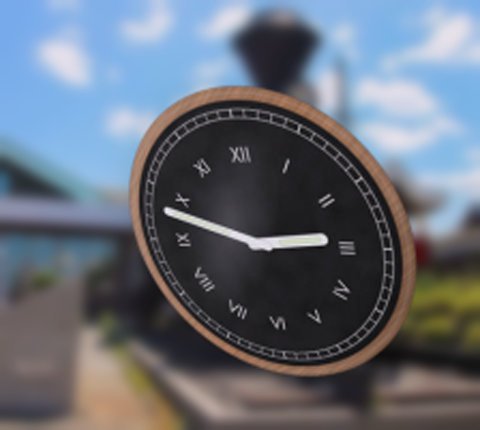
2:48
